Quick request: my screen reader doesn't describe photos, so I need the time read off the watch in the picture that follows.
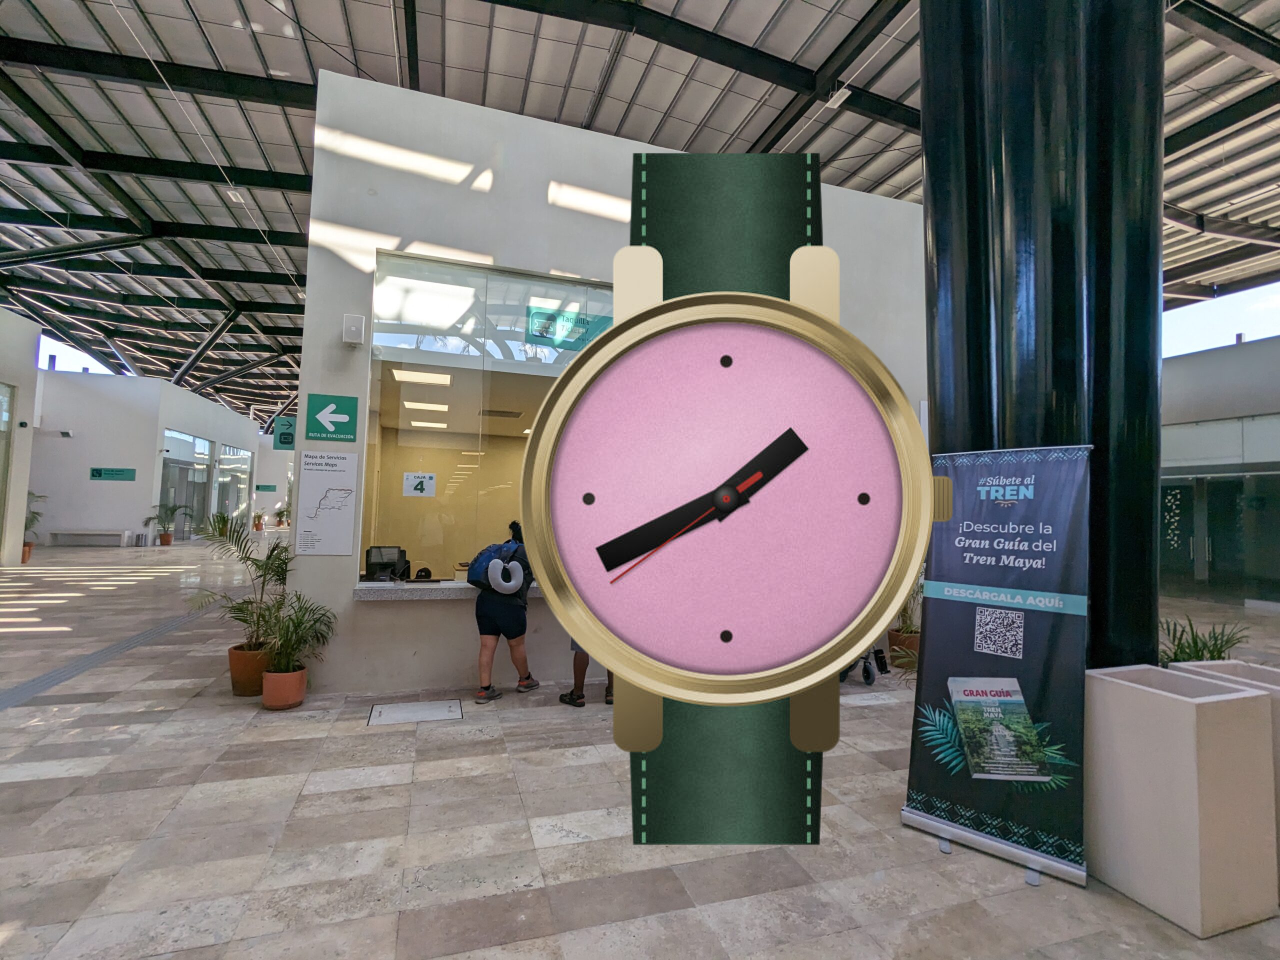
1:40:39
